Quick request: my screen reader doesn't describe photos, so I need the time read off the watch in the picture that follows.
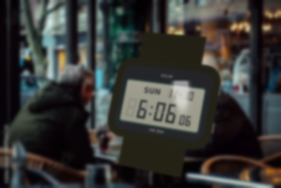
6:06
